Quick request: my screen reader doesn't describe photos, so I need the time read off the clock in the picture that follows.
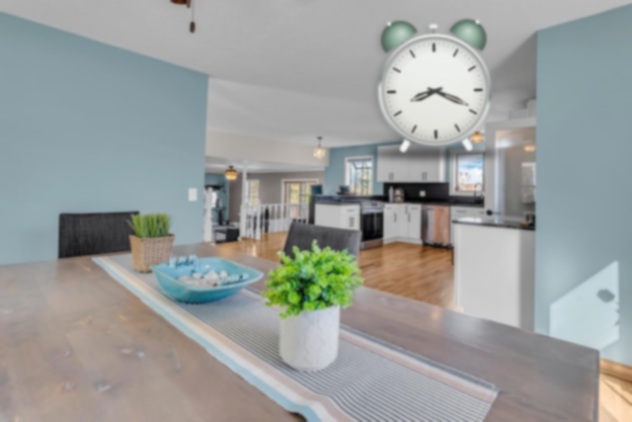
8:19
